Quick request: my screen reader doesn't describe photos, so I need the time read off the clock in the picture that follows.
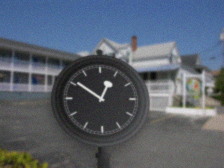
12:51
